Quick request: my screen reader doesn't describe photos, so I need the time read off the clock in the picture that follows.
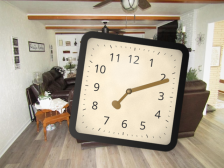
7:11
